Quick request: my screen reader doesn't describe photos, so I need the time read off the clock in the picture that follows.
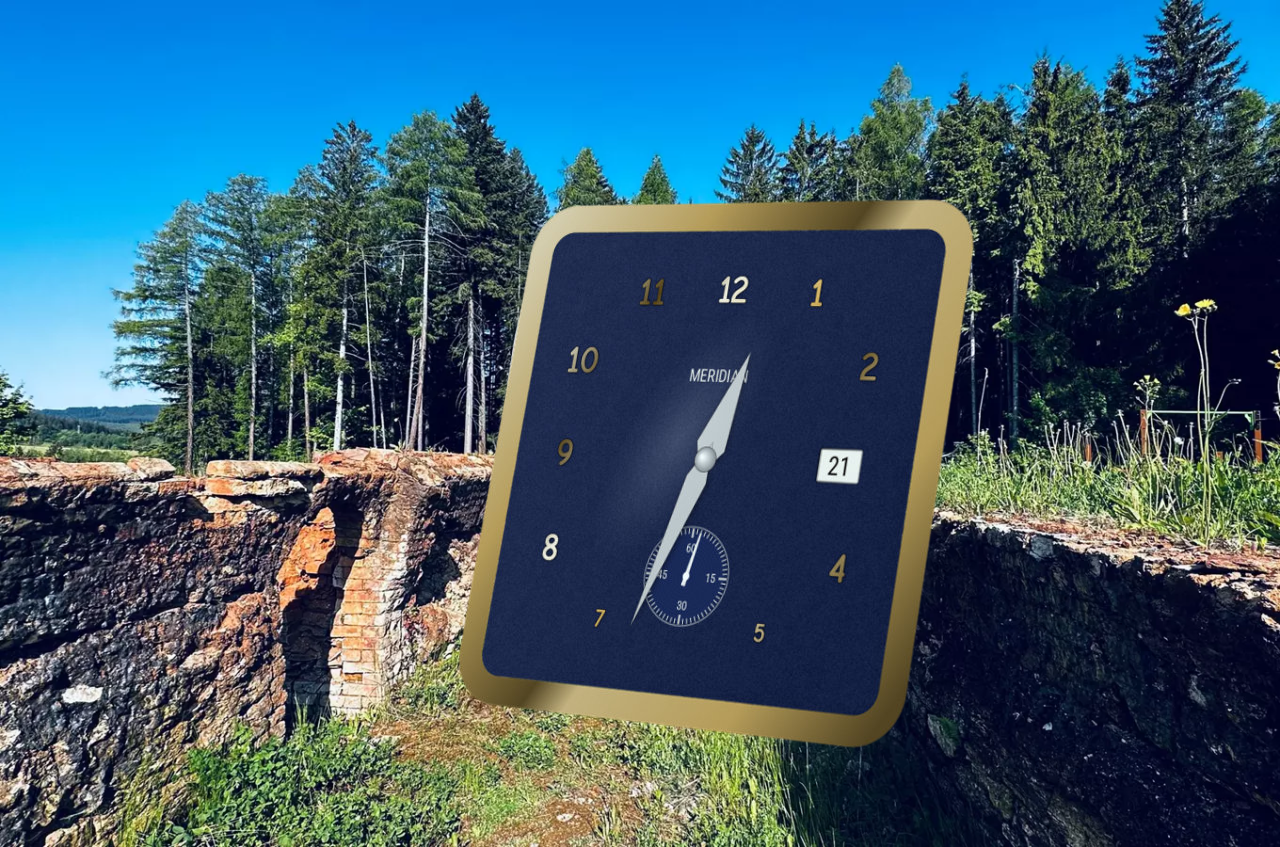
12:33:02
